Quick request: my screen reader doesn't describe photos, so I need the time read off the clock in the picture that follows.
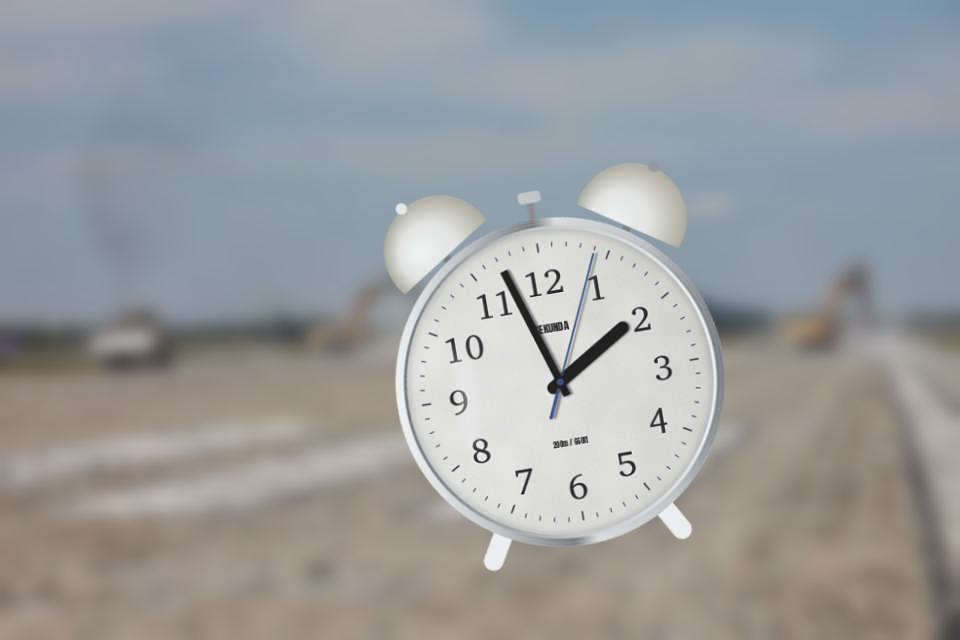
1:57:04
